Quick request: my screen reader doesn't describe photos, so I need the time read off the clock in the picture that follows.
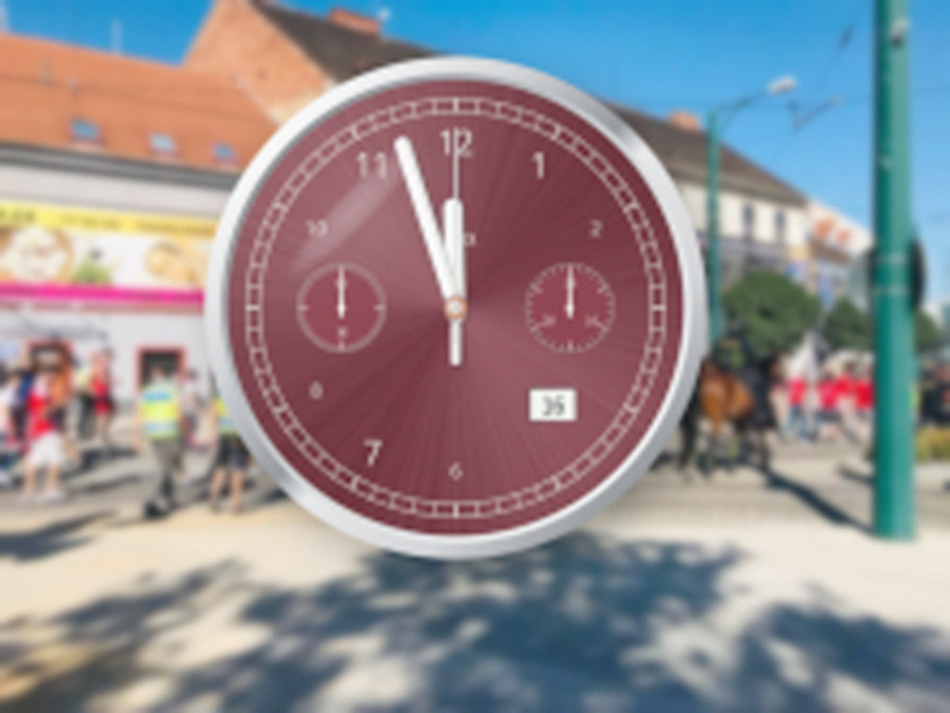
11:57
